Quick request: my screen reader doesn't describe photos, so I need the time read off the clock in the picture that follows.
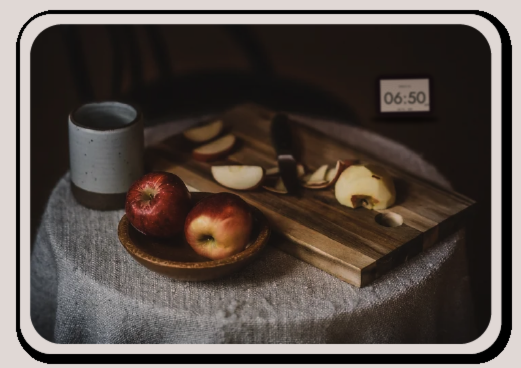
6:50
